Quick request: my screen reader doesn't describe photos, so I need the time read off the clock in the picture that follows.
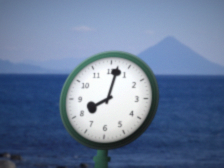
8:02
